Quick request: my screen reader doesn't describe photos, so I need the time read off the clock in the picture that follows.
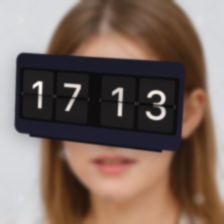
17:13
